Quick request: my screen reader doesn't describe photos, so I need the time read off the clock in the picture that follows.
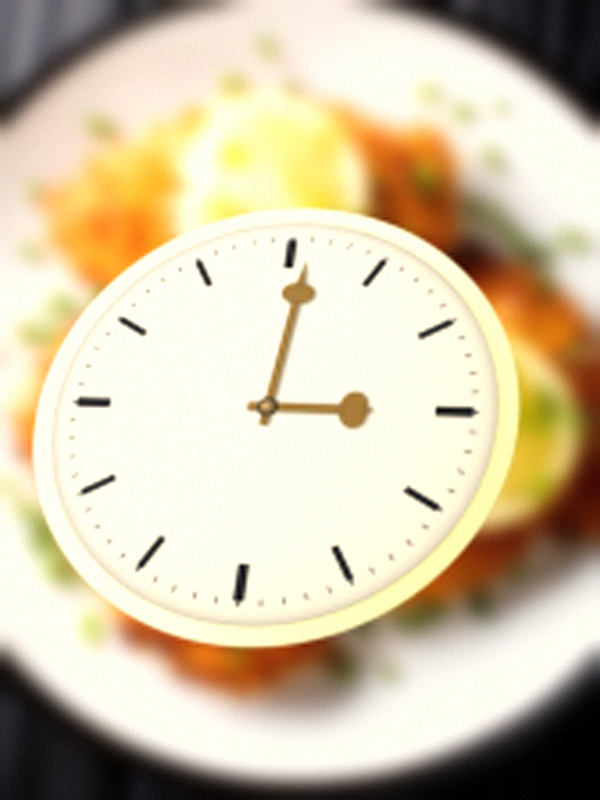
3:01
